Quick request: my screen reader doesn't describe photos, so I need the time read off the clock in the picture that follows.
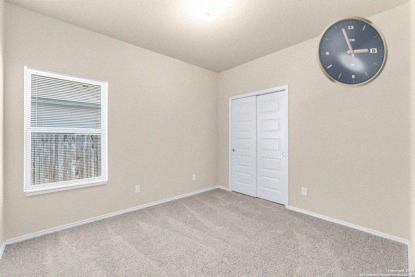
2:57
